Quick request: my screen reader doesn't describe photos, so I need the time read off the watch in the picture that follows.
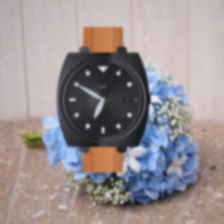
6:50
